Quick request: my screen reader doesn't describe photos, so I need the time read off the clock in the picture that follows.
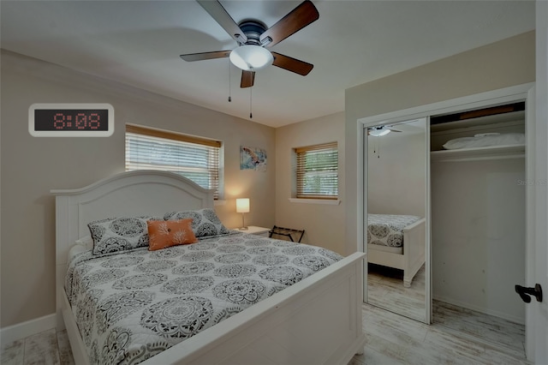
8:08
